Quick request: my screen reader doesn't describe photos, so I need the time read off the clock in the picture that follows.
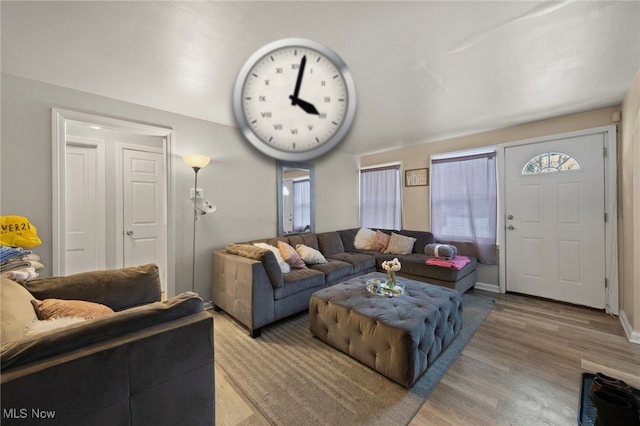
4:02
